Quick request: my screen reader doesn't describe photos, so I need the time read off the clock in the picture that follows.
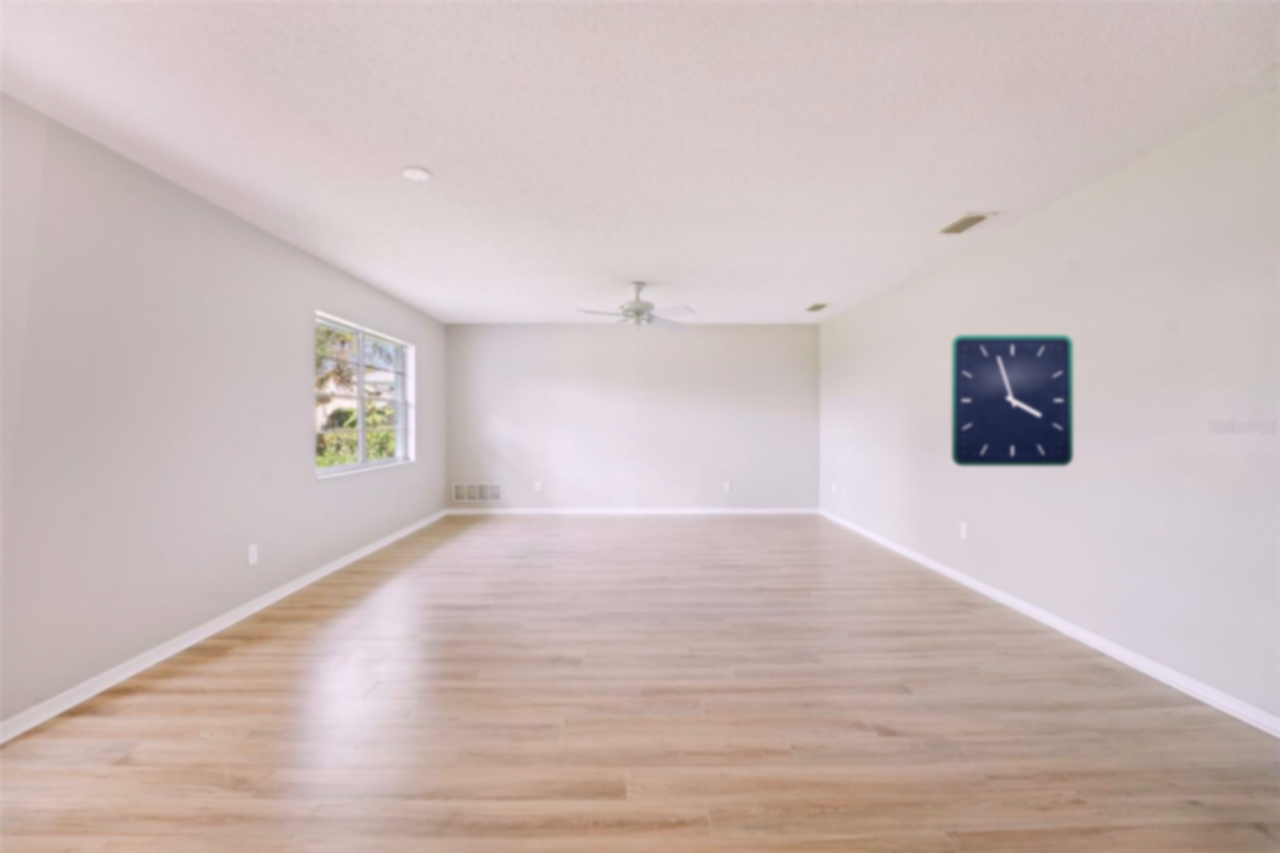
3:57
